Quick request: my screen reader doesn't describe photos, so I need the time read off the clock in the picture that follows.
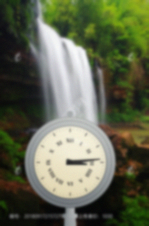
3:14
